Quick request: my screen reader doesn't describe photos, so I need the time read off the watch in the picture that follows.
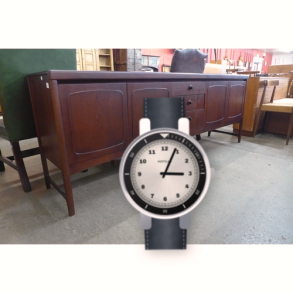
3:04
